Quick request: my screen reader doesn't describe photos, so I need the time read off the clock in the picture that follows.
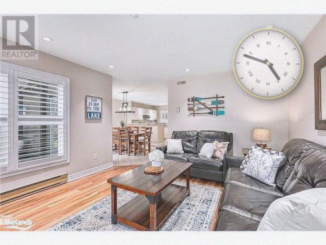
4:48
